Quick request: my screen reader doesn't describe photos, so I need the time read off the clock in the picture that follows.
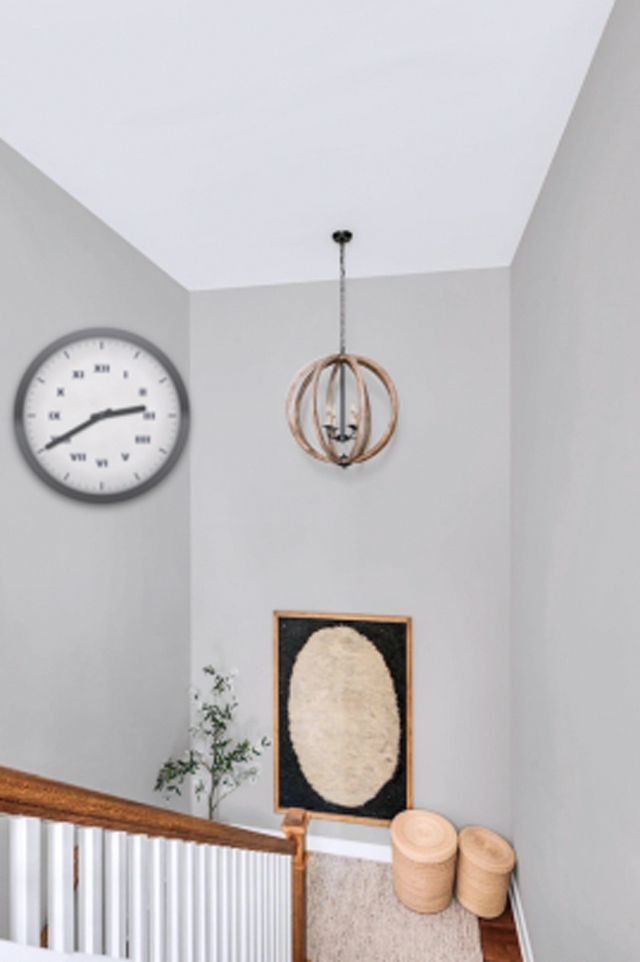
2:40
